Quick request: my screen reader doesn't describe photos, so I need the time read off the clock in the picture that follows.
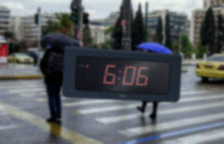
6:06
